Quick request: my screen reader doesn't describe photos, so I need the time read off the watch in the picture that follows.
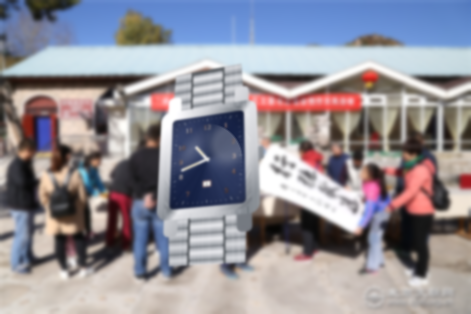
10:42
